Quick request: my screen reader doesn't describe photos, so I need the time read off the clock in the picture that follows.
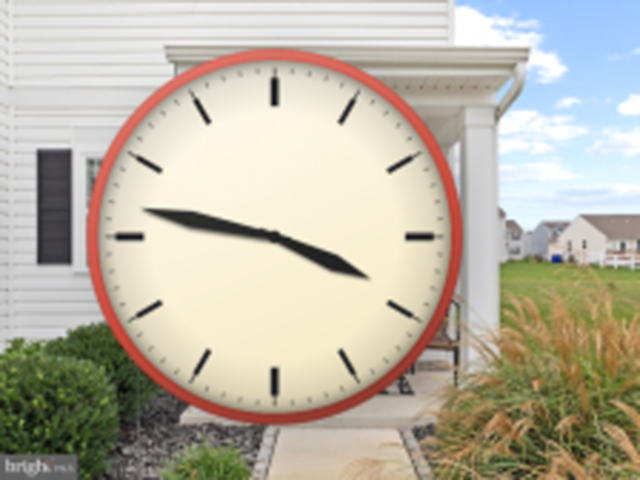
3:47
